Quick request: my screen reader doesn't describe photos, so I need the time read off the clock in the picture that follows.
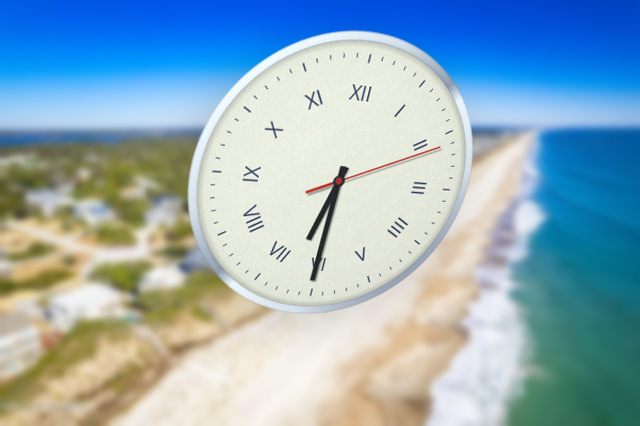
6:30:11
